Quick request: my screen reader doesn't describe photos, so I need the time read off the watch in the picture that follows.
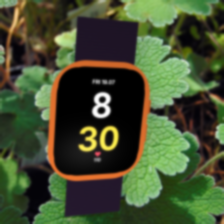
8:30
